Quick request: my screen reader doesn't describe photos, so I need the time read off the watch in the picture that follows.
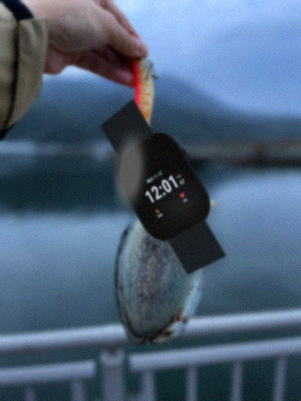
12:01
